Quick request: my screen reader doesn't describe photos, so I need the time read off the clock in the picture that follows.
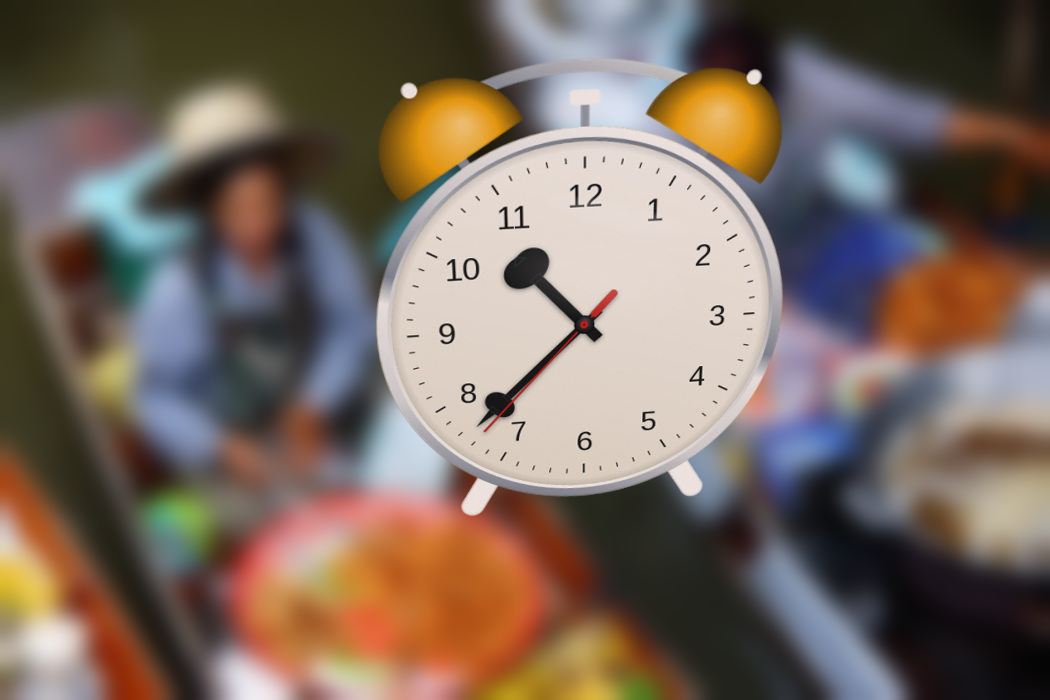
10:37:37
